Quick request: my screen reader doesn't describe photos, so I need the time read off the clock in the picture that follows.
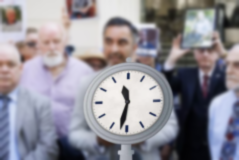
11:32
